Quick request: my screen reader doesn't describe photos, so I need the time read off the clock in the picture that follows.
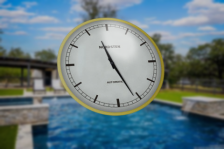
11:26
